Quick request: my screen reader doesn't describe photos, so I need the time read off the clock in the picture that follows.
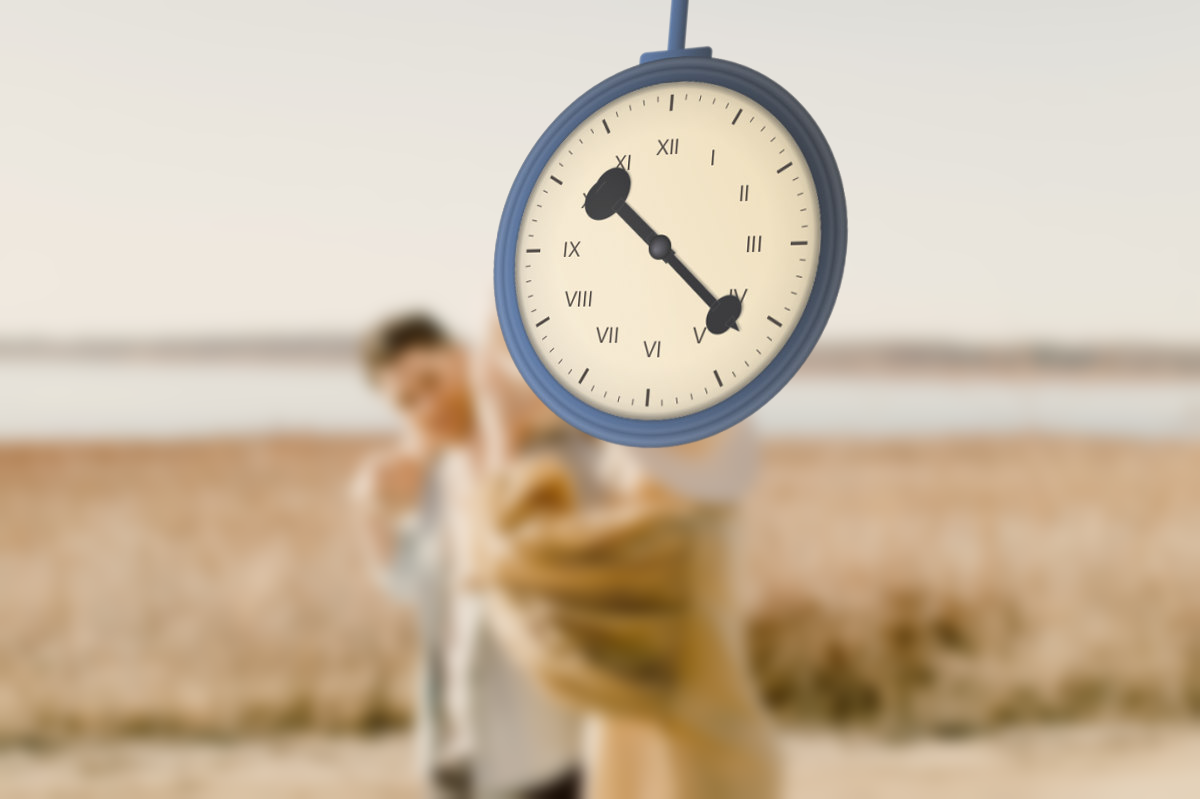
10:22
